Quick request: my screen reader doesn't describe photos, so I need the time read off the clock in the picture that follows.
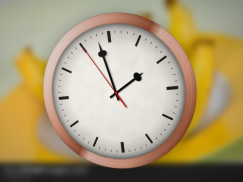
1:57:55
